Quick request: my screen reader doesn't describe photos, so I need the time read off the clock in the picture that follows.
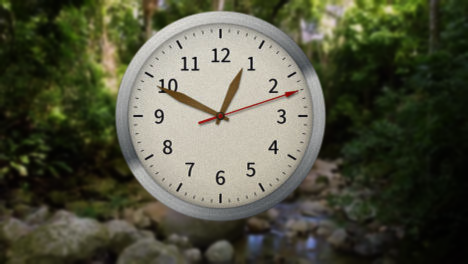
12:49:12
